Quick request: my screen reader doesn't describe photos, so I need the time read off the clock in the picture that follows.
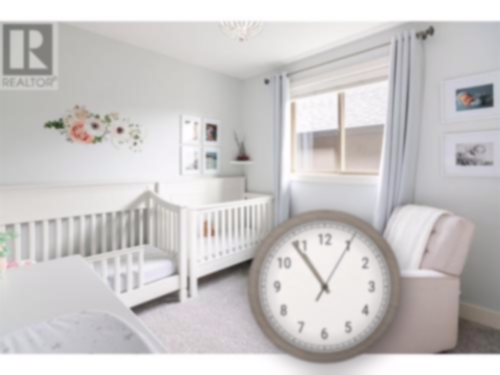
10:54:05
